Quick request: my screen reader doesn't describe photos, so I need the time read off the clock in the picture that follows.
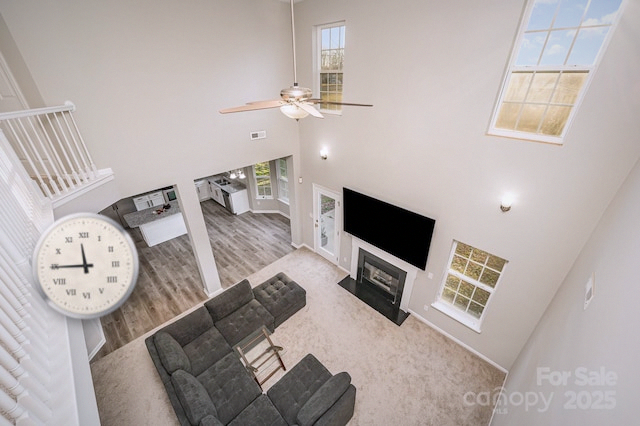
11:45
